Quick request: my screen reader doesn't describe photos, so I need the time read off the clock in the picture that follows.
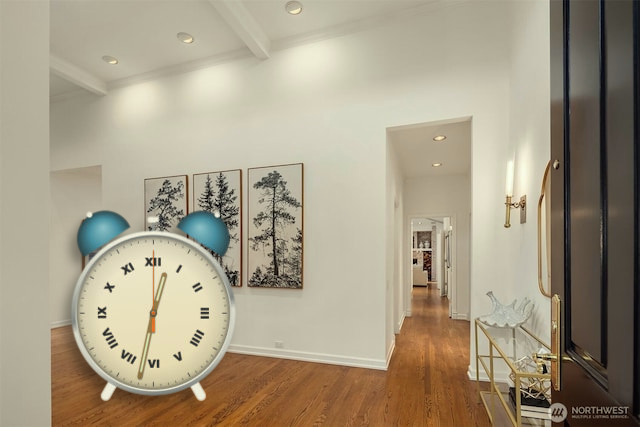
12:32:00
